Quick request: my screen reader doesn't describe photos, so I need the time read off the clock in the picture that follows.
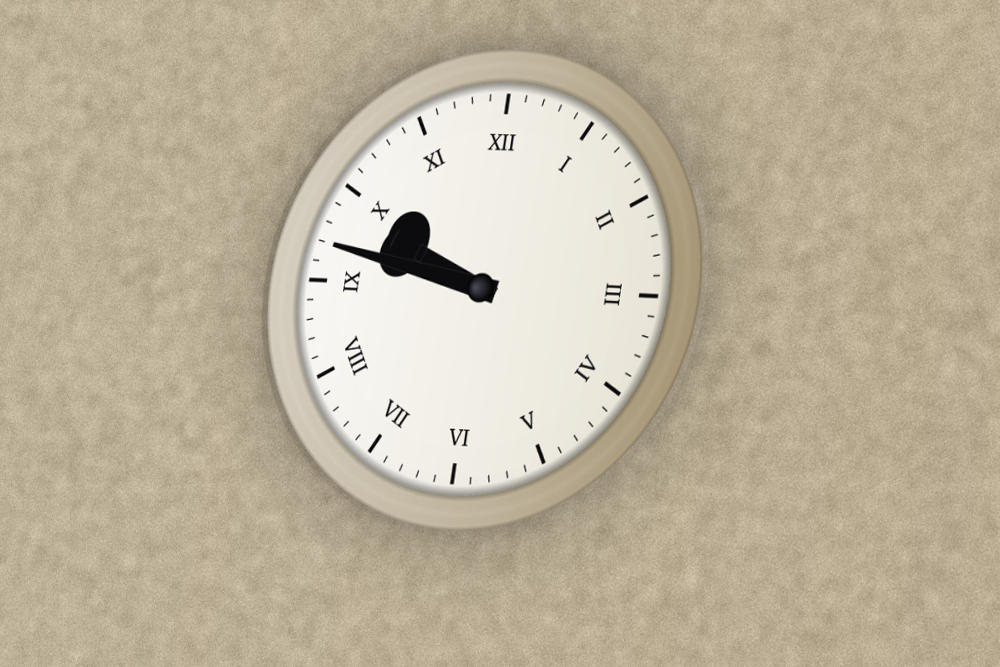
9:47
